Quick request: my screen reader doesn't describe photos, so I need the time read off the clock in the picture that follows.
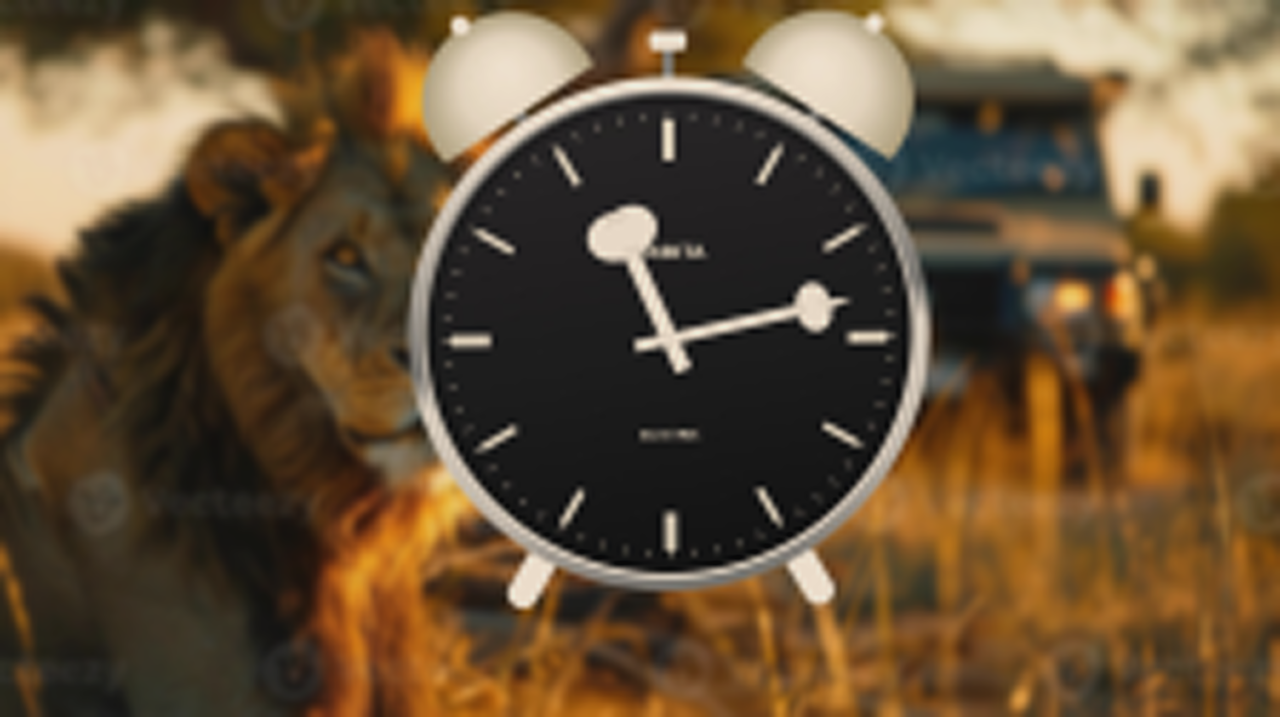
11:13
